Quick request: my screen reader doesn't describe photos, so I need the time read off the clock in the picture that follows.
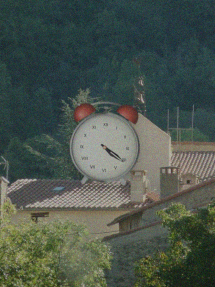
4:21
